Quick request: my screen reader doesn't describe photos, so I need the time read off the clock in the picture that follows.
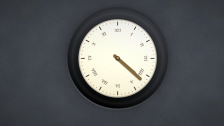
4:22
